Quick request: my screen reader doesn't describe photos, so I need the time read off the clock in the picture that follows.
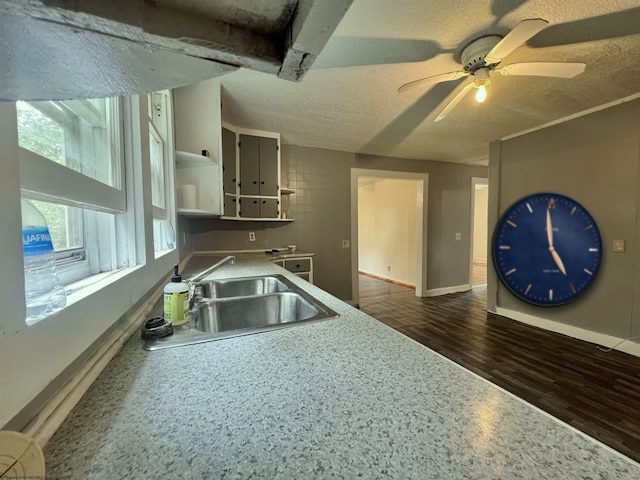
4:59
